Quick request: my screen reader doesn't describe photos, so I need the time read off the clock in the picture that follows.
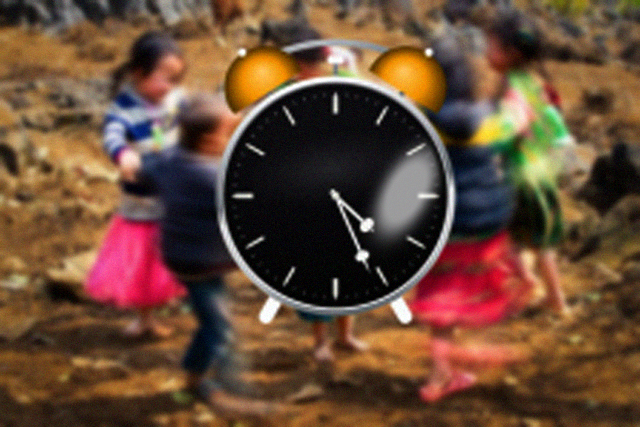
4:26
